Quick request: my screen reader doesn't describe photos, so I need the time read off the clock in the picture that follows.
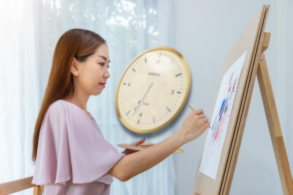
6:33
